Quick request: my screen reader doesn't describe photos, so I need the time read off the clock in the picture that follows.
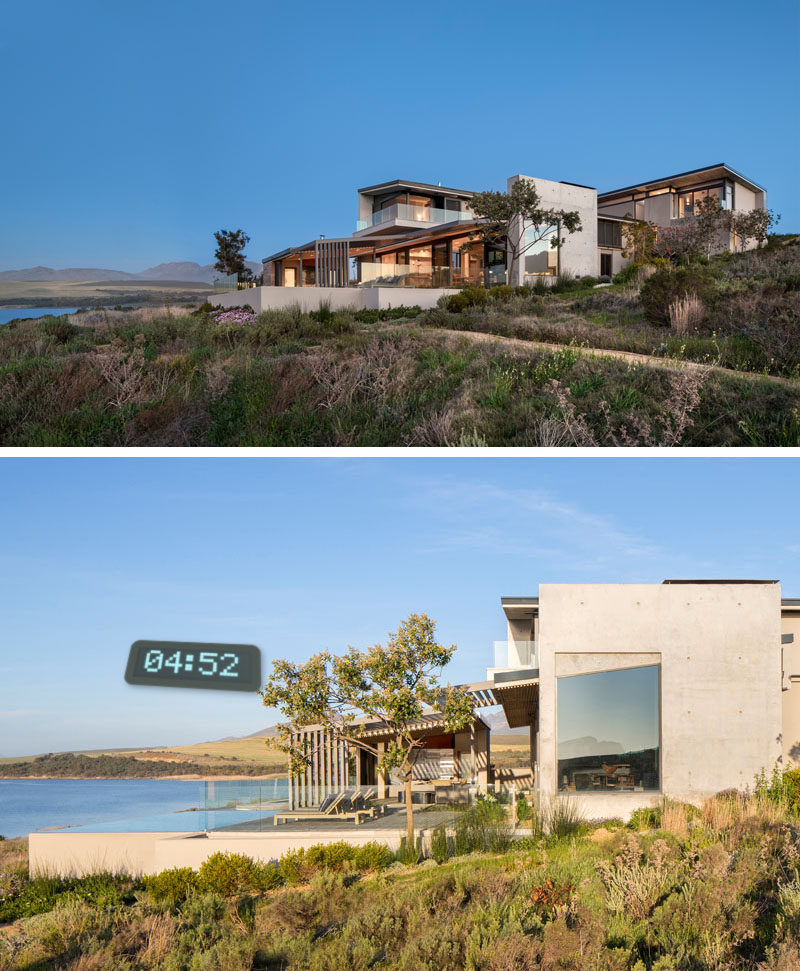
4:52
